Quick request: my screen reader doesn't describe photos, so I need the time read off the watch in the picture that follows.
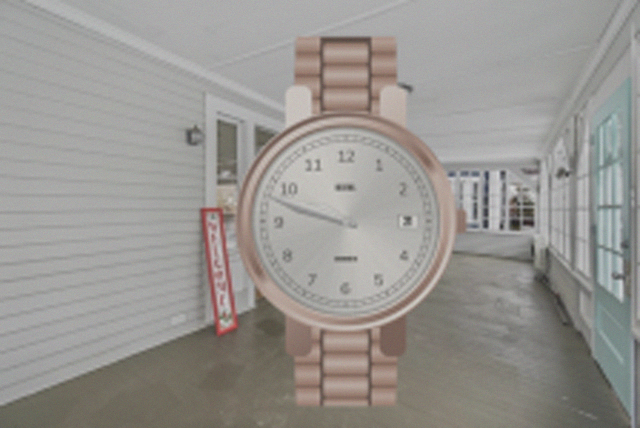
9:48
